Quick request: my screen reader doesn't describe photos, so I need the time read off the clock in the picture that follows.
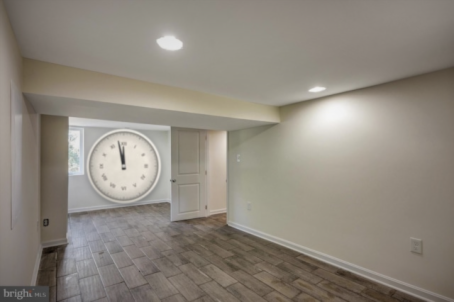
11:58
